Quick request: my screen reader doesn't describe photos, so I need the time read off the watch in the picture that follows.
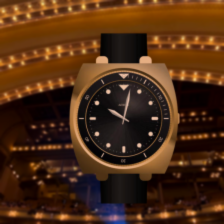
10:02
